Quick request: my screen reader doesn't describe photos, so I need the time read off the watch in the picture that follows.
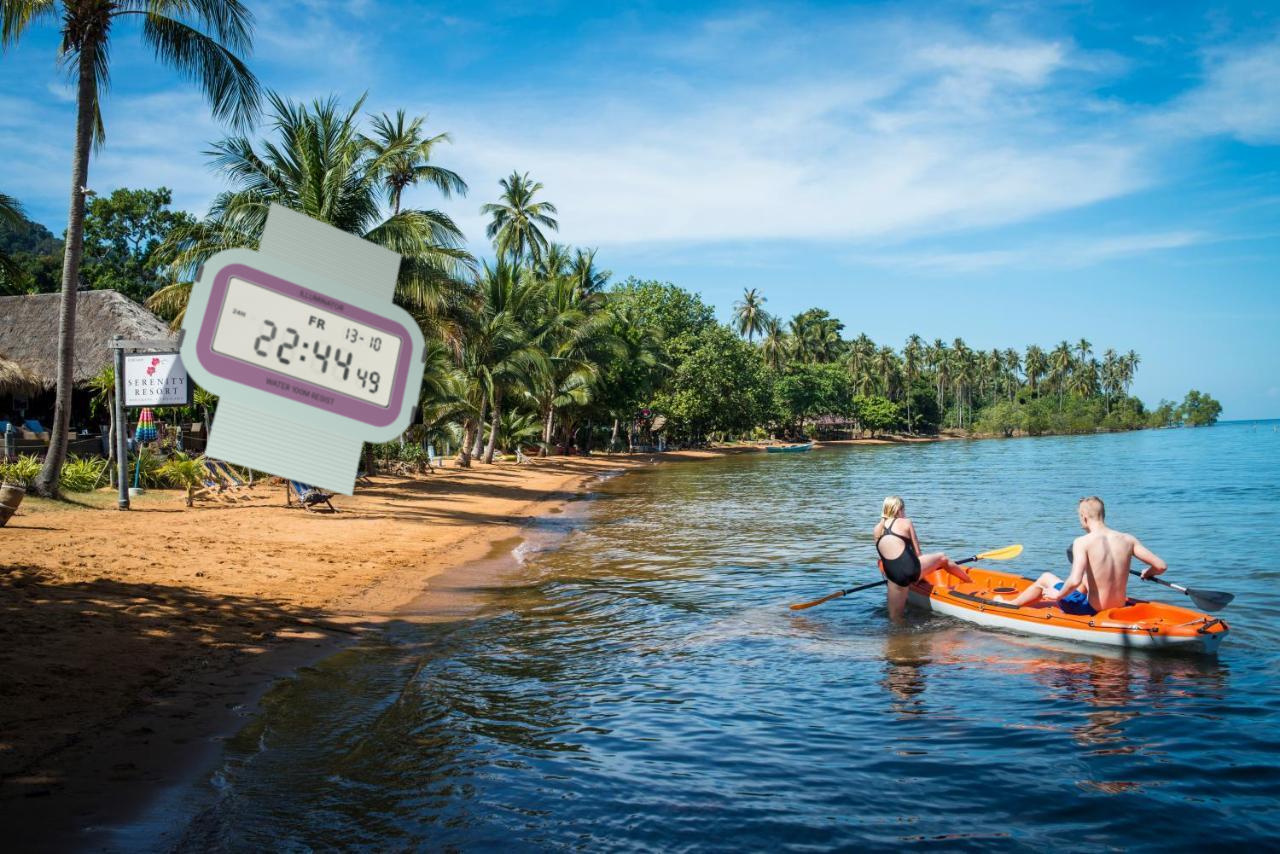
22:44:49
